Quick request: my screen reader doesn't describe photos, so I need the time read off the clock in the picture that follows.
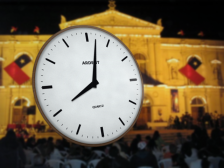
8:02
